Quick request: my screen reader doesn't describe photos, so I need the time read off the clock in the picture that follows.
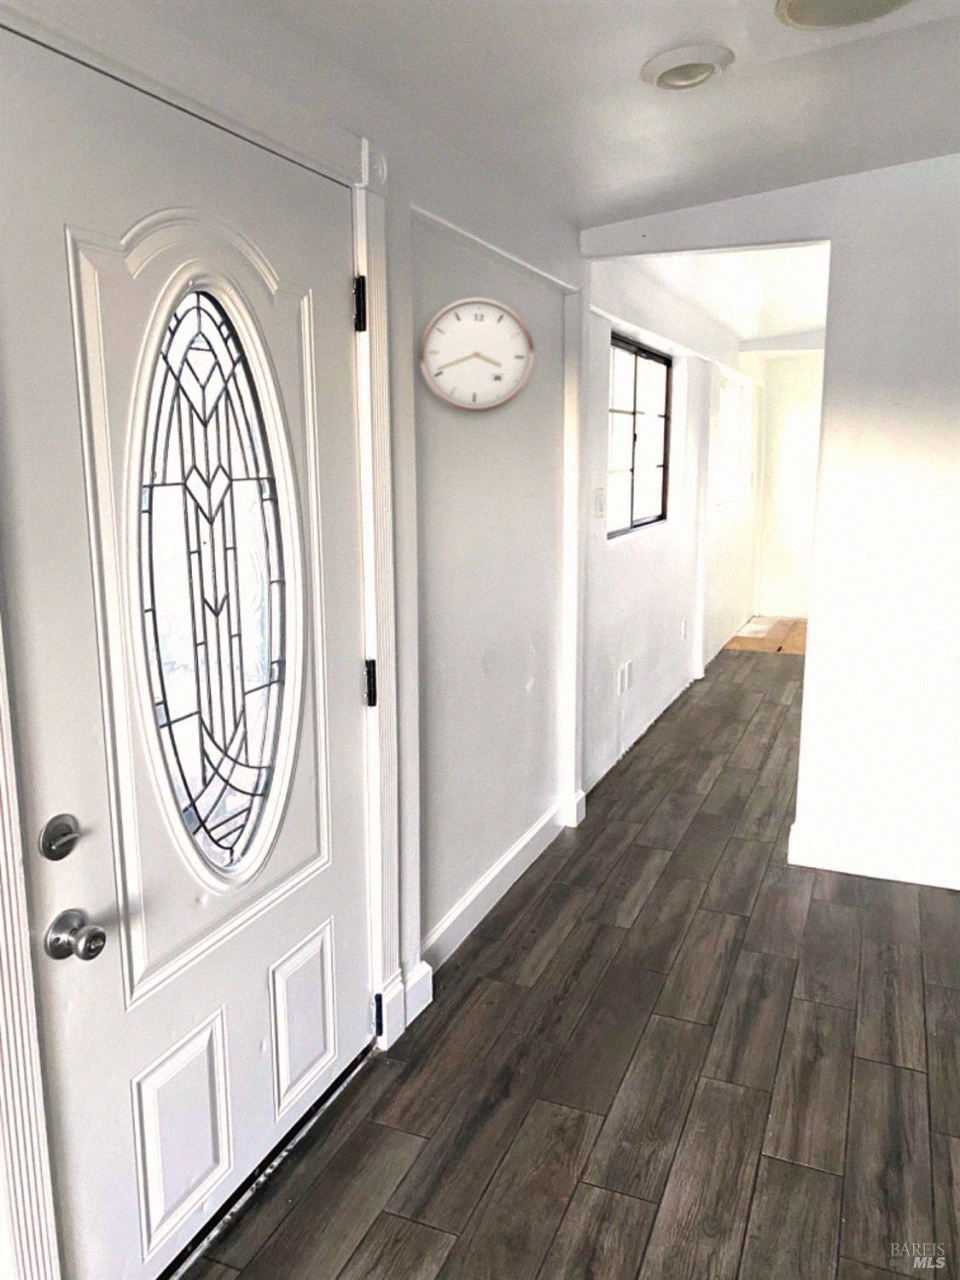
3:41
